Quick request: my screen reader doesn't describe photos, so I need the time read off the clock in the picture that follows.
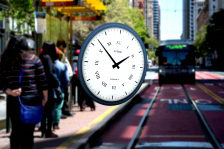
1:52
